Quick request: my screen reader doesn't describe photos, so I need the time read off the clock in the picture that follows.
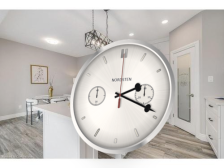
2:19
